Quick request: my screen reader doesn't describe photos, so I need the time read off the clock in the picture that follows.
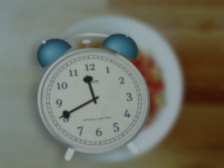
11:41
